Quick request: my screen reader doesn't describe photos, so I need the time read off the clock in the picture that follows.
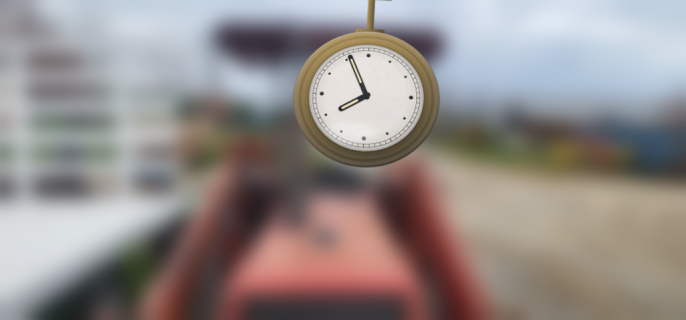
7:56
